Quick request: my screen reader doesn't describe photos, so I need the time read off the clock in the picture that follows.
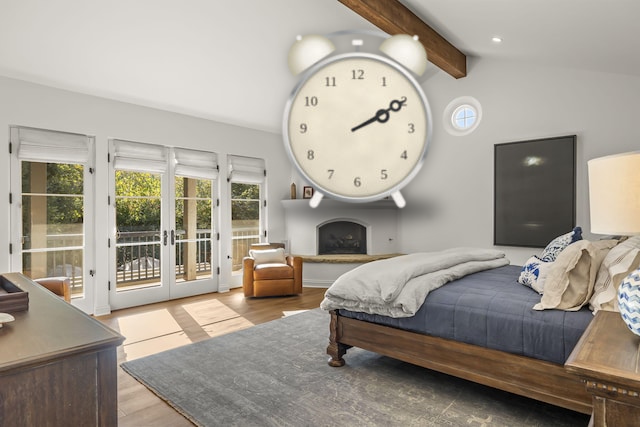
2:10
